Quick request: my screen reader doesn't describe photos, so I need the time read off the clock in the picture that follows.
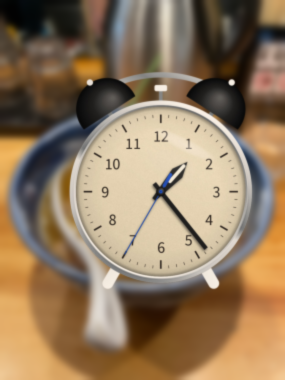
1:23:35
